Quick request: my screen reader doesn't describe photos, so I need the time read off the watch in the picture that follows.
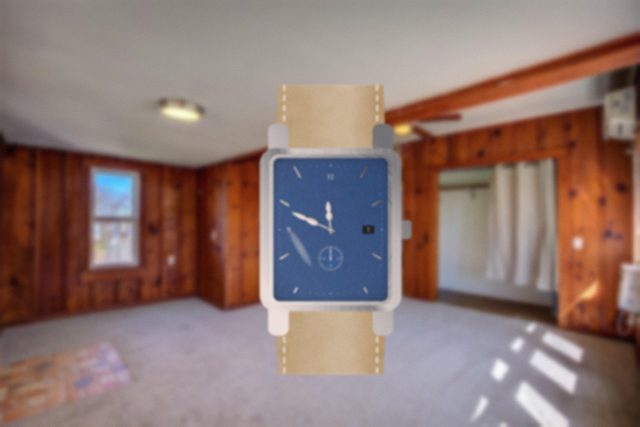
11:49
